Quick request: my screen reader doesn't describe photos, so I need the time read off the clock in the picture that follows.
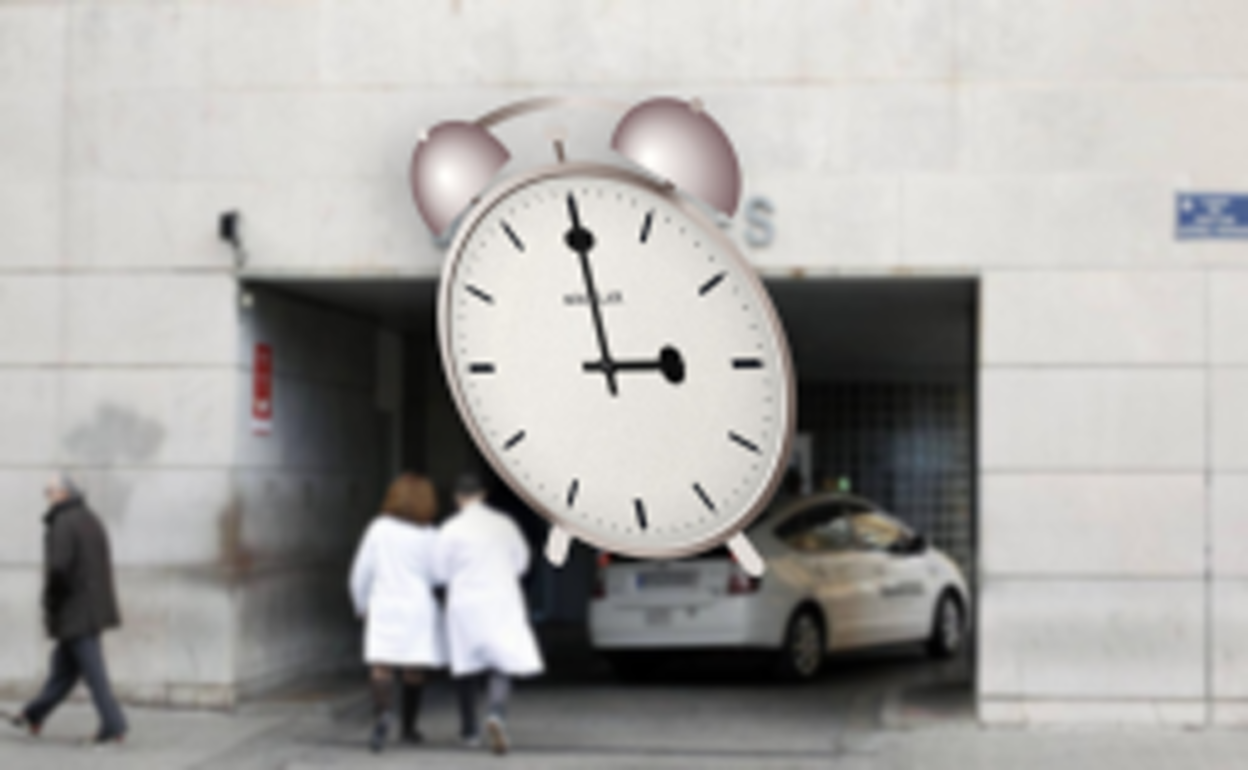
3:00
